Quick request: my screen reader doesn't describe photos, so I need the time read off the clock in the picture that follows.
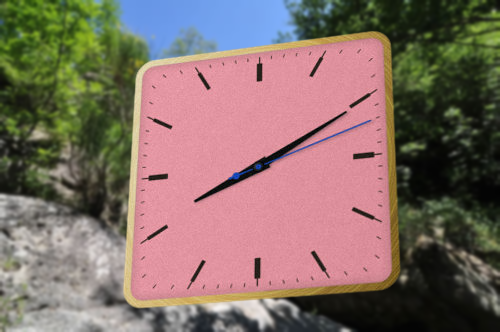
8:10:12
